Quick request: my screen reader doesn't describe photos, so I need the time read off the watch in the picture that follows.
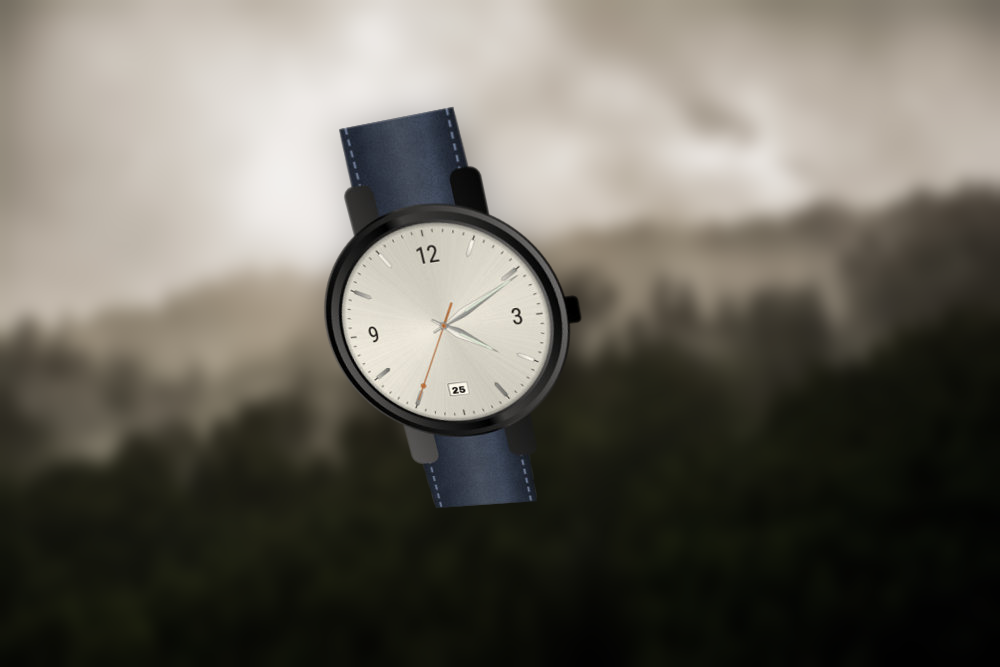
4:10:35
